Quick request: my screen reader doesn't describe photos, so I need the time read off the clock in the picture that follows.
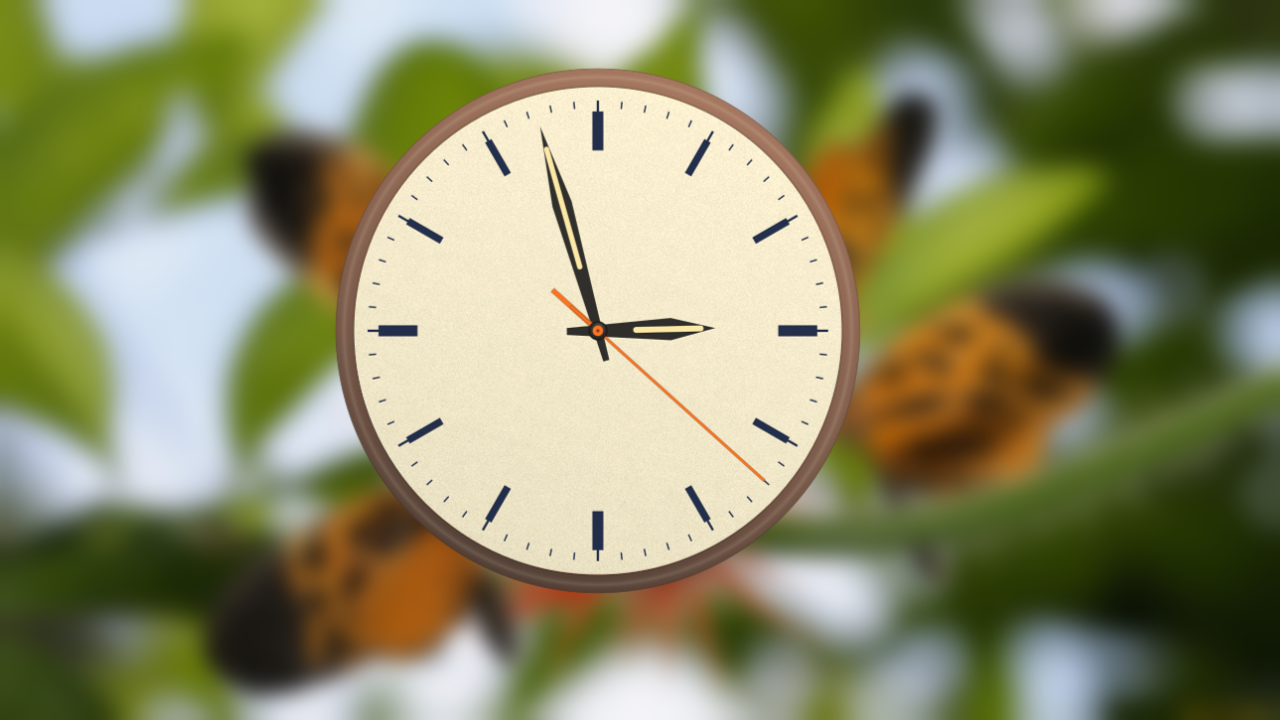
2:57:22
